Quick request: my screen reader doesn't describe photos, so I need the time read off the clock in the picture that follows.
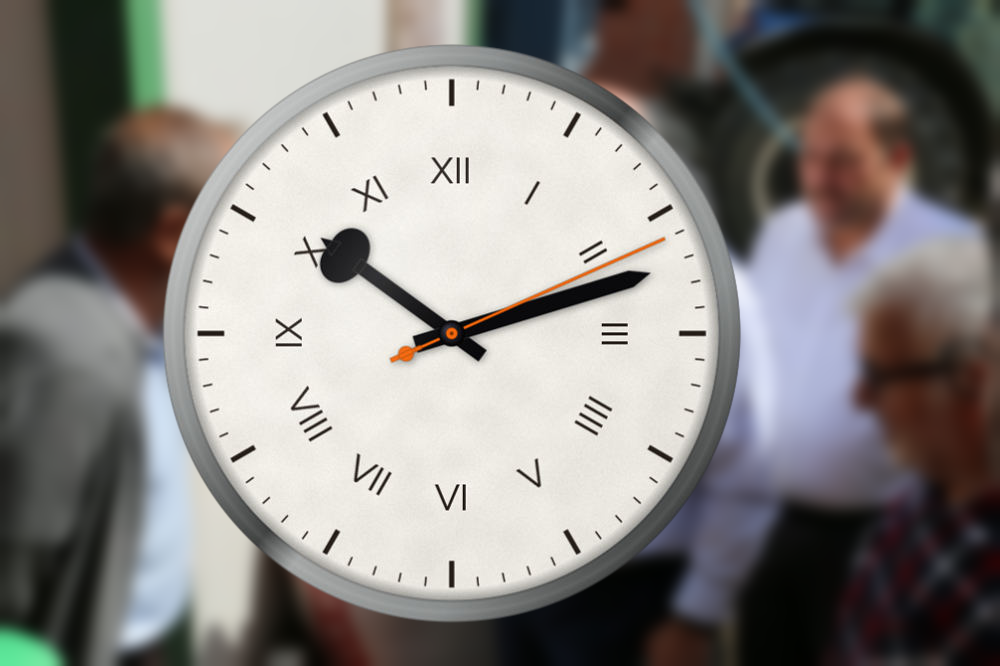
10:12:11
